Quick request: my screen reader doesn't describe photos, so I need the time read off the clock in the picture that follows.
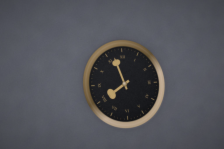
7:57
